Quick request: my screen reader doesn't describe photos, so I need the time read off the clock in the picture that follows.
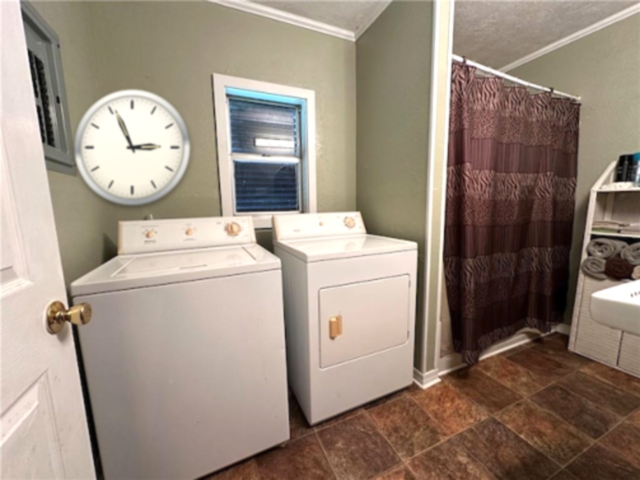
2:56
